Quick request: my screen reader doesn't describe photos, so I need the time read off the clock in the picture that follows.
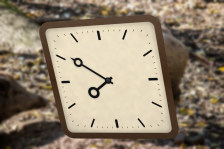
7:51
